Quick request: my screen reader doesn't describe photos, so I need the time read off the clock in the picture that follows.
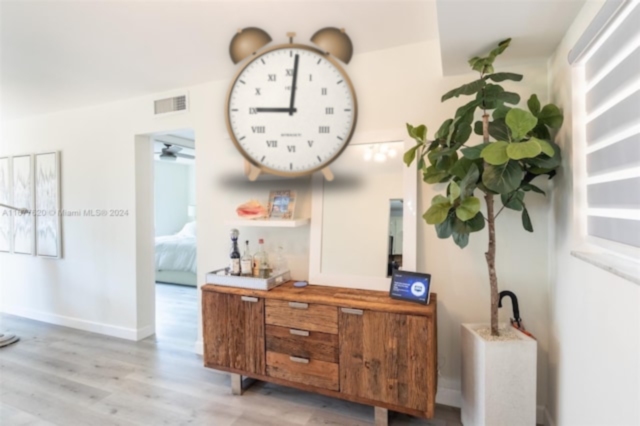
9:01
